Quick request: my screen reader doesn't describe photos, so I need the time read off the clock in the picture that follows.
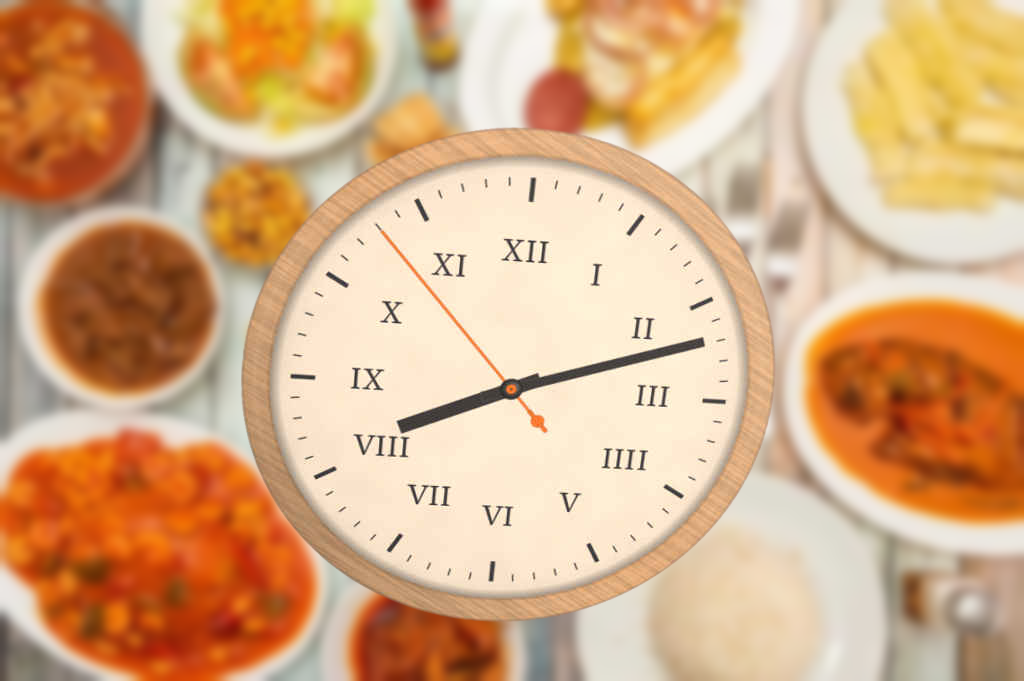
8:11:53
